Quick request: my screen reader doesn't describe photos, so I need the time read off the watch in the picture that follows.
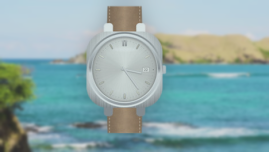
3:24
